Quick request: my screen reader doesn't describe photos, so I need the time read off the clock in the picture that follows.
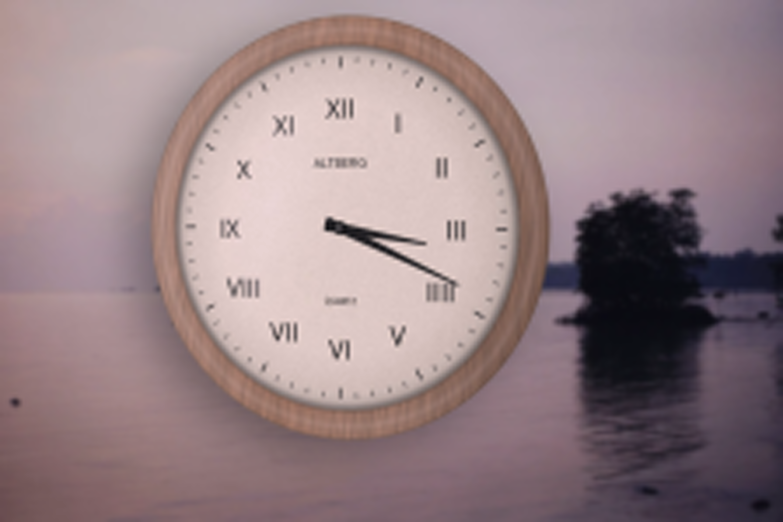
3:19
